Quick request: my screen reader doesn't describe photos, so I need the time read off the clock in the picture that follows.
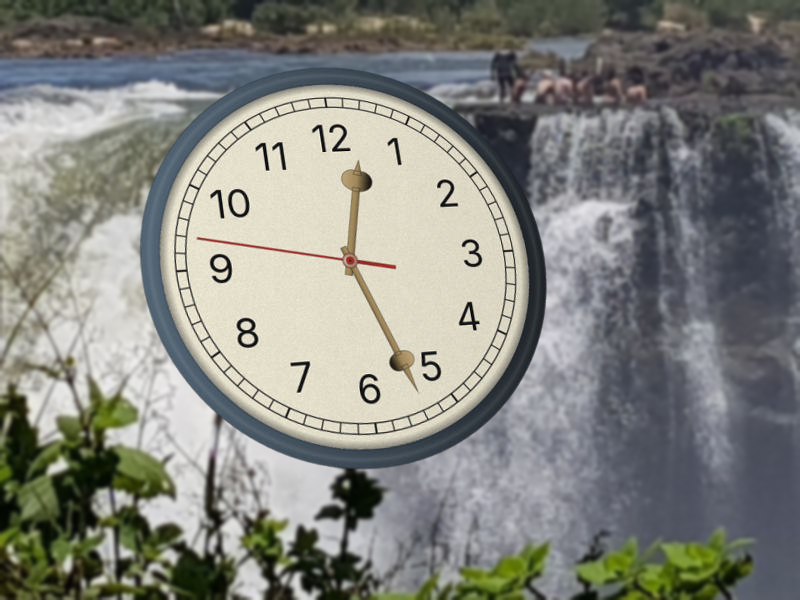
12:26:47
